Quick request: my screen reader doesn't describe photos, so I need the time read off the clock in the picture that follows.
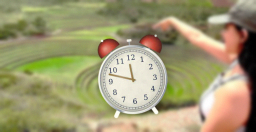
11:48
